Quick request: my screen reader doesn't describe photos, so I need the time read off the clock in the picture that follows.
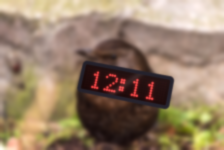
12:11
